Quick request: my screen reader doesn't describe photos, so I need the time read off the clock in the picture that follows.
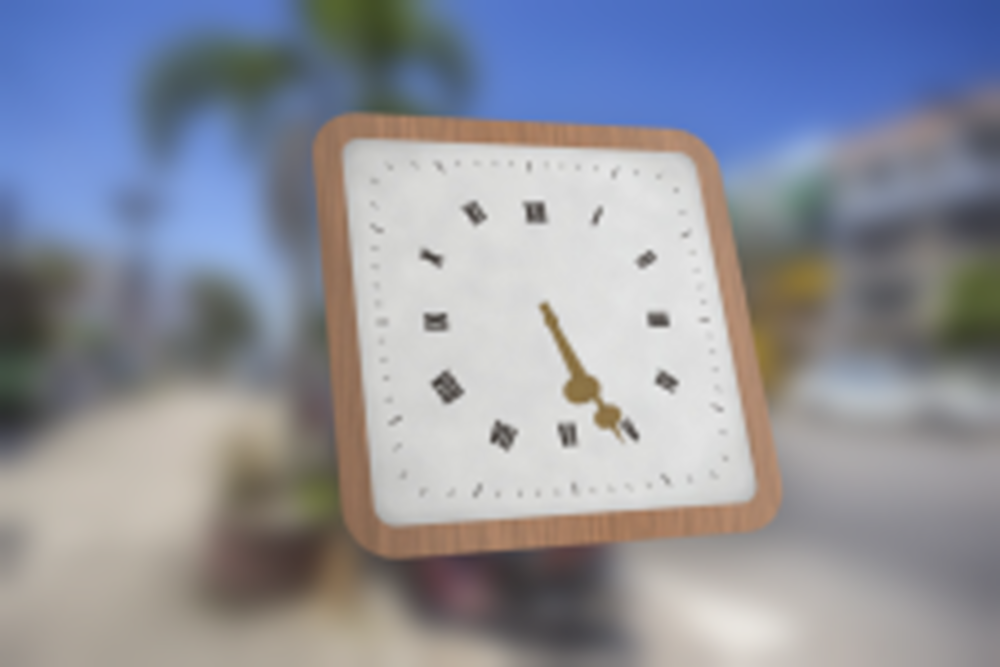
5:26
